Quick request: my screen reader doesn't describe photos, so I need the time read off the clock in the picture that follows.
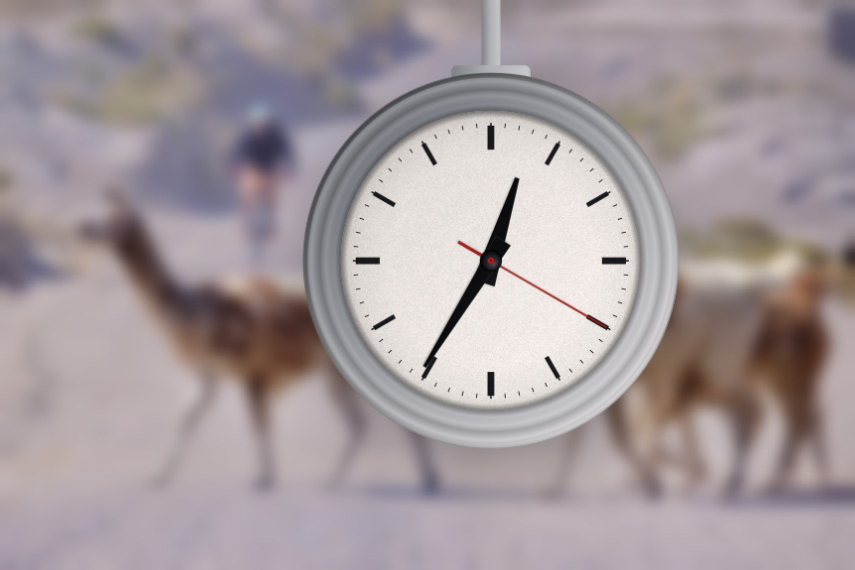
12:35:20
